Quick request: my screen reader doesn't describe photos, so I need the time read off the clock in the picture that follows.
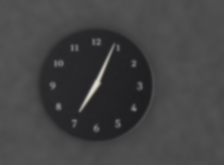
7:04
